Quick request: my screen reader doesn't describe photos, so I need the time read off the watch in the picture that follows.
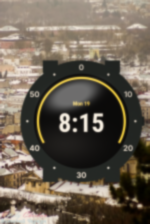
8:15
